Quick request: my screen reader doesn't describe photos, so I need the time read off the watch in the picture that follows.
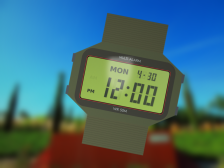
12:00
